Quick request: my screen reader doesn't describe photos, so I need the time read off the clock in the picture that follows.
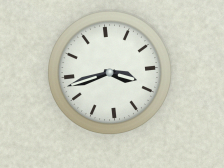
3:43
